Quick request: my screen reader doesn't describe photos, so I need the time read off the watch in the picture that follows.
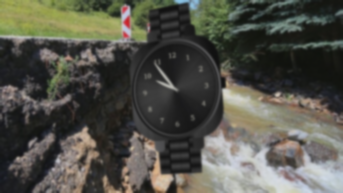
9:54
